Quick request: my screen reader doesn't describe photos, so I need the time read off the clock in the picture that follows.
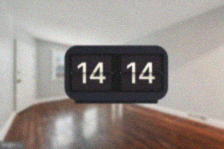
14:14
